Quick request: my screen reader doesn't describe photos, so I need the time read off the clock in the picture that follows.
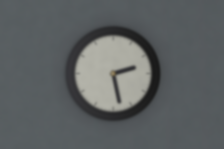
2:28
